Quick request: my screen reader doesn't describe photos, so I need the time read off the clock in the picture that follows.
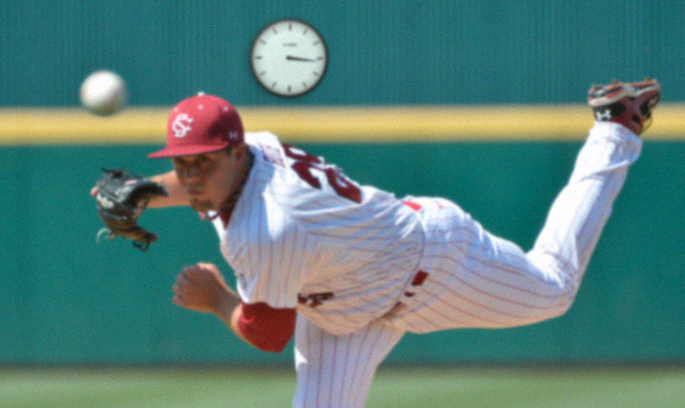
3:16
